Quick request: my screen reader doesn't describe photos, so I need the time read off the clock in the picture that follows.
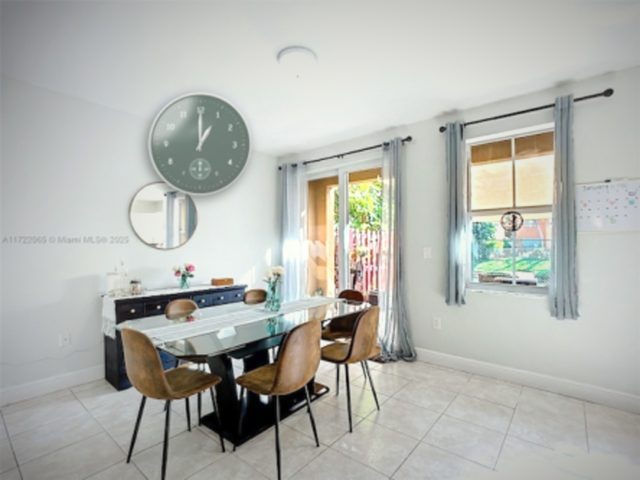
1:00
